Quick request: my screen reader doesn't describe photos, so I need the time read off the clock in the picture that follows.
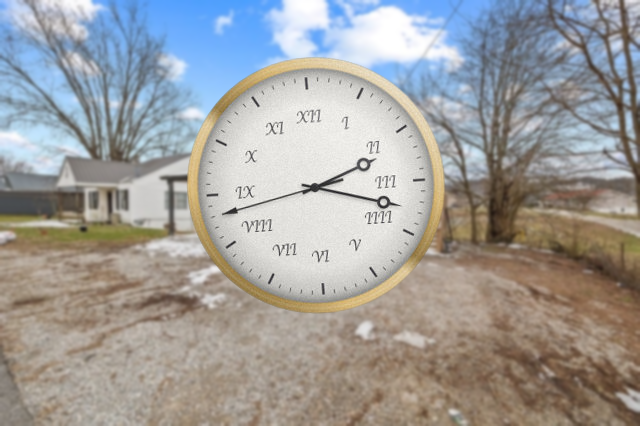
2:17:43
